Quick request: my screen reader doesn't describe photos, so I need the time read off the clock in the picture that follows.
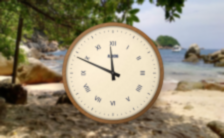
11:49
